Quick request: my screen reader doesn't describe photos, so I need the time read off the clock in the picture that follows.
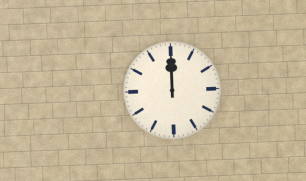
12:00
